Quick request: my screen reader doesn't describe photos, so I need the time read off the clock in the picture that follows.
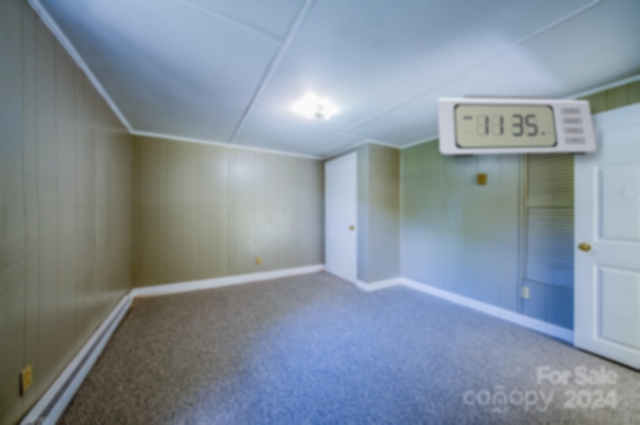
11:35
